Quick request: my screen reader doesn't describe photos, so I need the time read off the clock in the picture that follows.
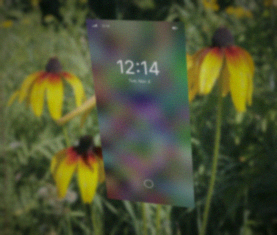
12:14
